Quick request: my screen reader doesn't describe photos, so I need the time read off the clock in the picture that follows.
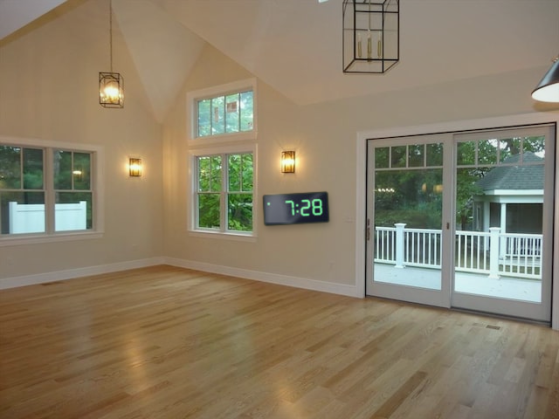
7:28
